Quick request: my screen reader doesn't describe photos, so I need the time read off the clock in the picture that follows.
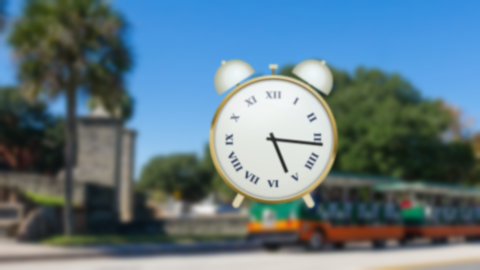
5:16
